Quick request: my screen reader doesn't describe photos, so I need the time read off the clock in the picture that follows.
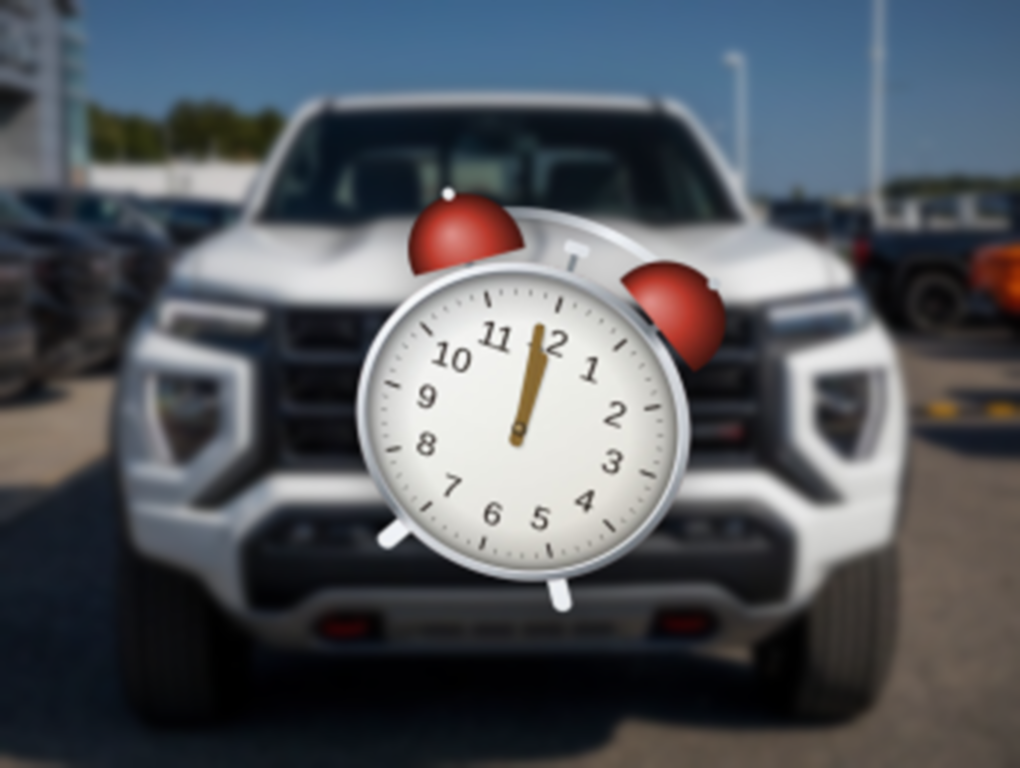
11:59
